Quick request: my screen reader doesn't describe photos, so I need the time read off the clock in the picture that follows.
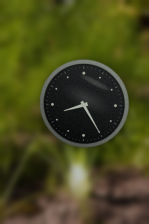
8:25
